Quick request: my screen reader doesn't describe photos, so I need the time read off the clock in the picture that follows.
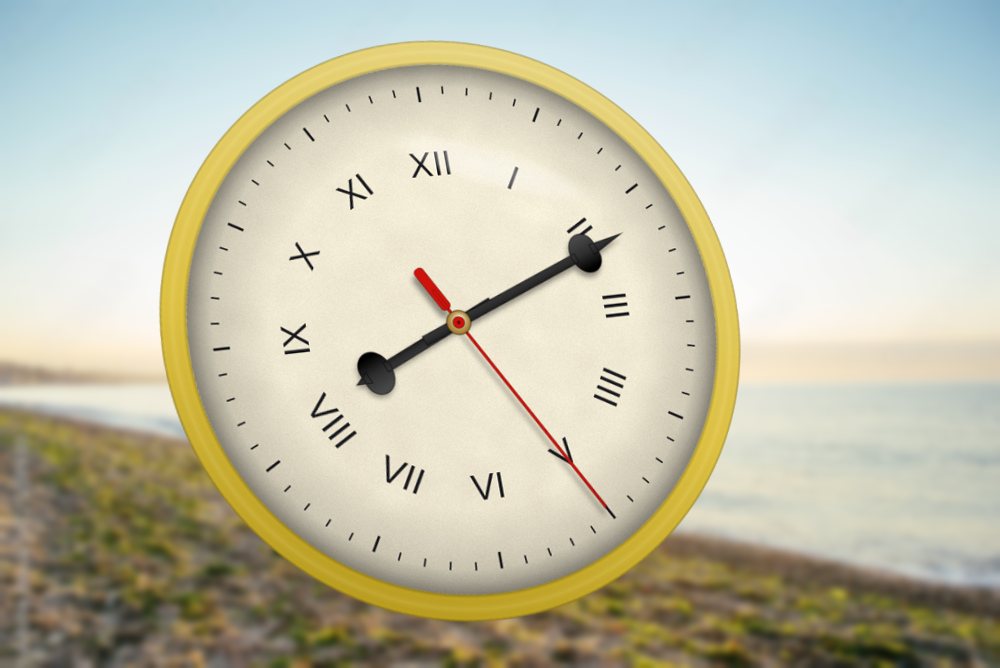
8:11:25
